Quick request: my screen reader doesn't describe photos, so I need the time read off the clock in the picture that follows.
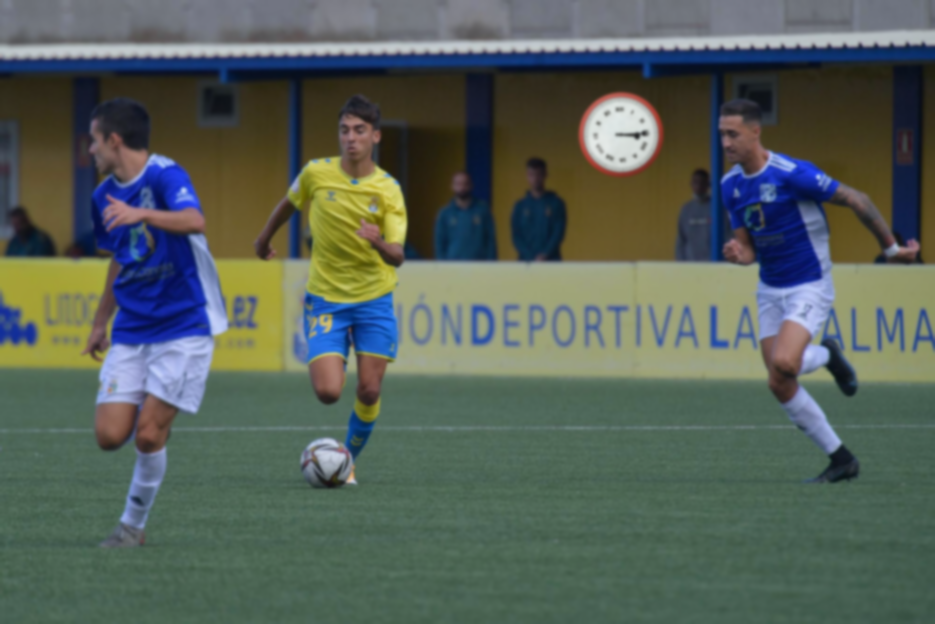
3:15
